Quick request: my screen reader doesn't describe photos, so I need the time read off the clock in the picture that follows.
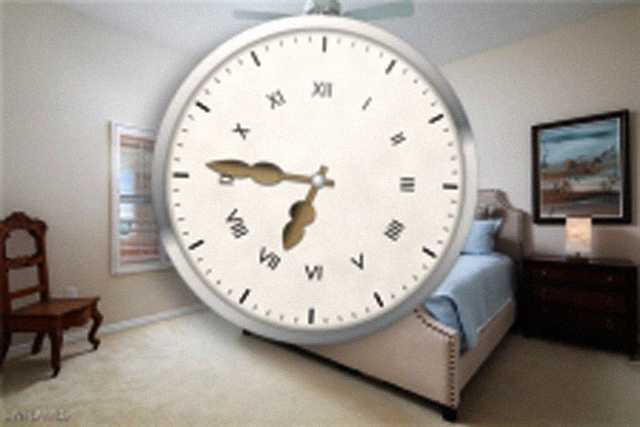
6:46
